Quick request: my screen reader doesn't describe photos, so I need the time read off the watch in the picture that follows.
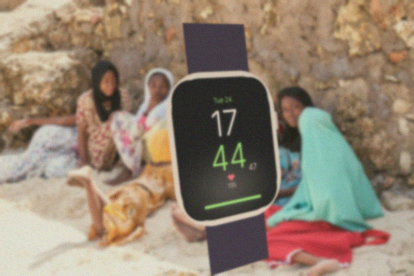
17:44
